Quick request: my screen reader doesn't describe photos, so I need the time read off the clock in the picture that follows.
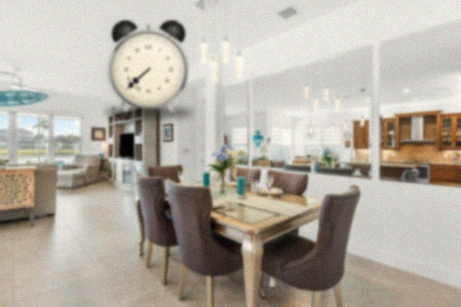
7:38
